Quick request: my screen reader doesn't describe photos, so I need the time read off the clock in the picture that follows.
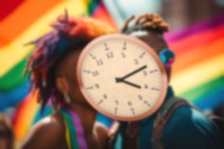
4:13
